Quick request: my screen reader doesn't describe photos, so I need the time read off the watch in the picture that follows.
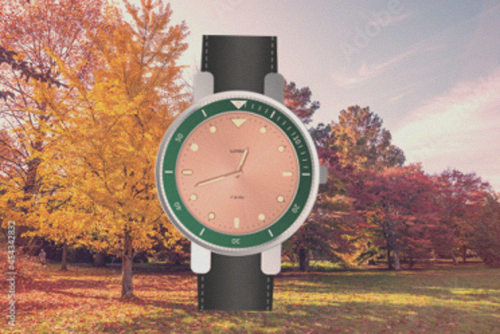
12:42
